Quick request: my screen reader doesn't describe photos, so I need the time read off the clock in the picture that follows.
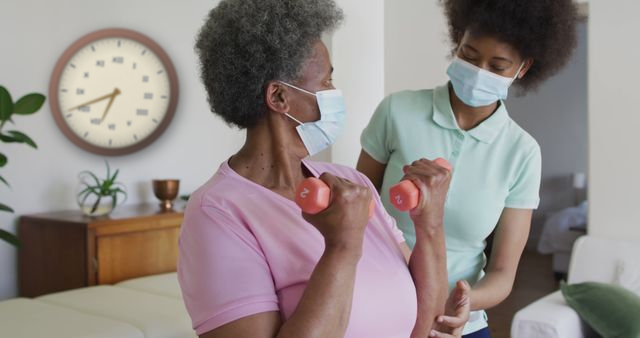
6:41
